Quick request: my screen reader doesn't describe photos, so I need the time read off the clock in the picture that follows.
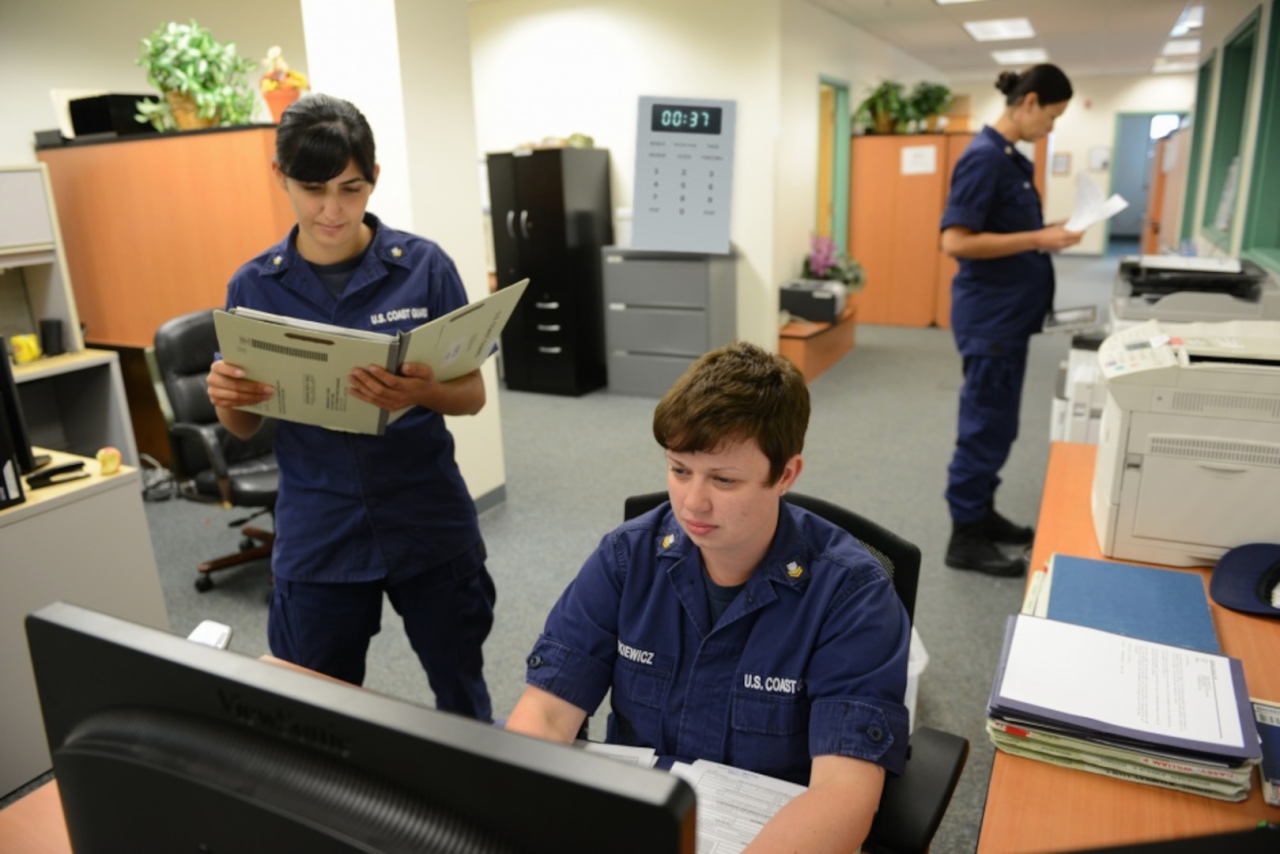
0:37
